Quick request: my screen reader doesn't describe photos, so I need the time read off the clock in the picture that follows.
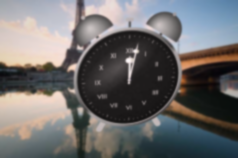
12:02
